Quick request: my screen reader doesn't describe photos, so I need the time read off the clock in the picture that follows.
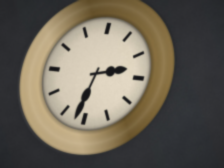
2:32
